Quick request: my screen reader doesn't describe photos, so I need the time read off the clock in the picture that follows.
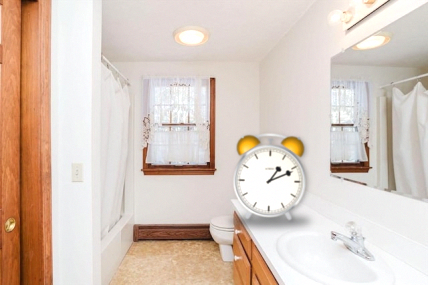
1:11
